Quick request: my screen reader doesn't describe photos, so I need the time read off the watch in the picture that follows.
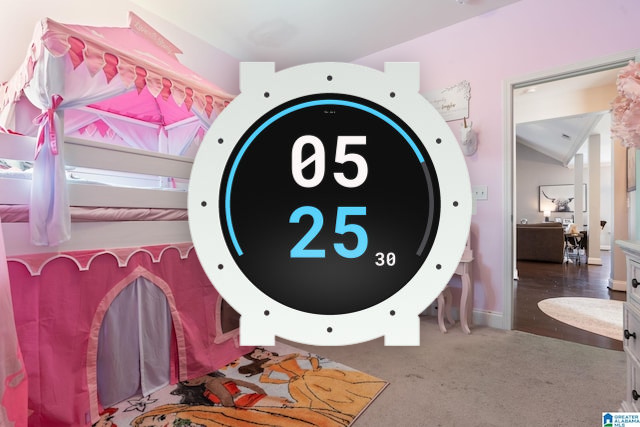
5:25:30
